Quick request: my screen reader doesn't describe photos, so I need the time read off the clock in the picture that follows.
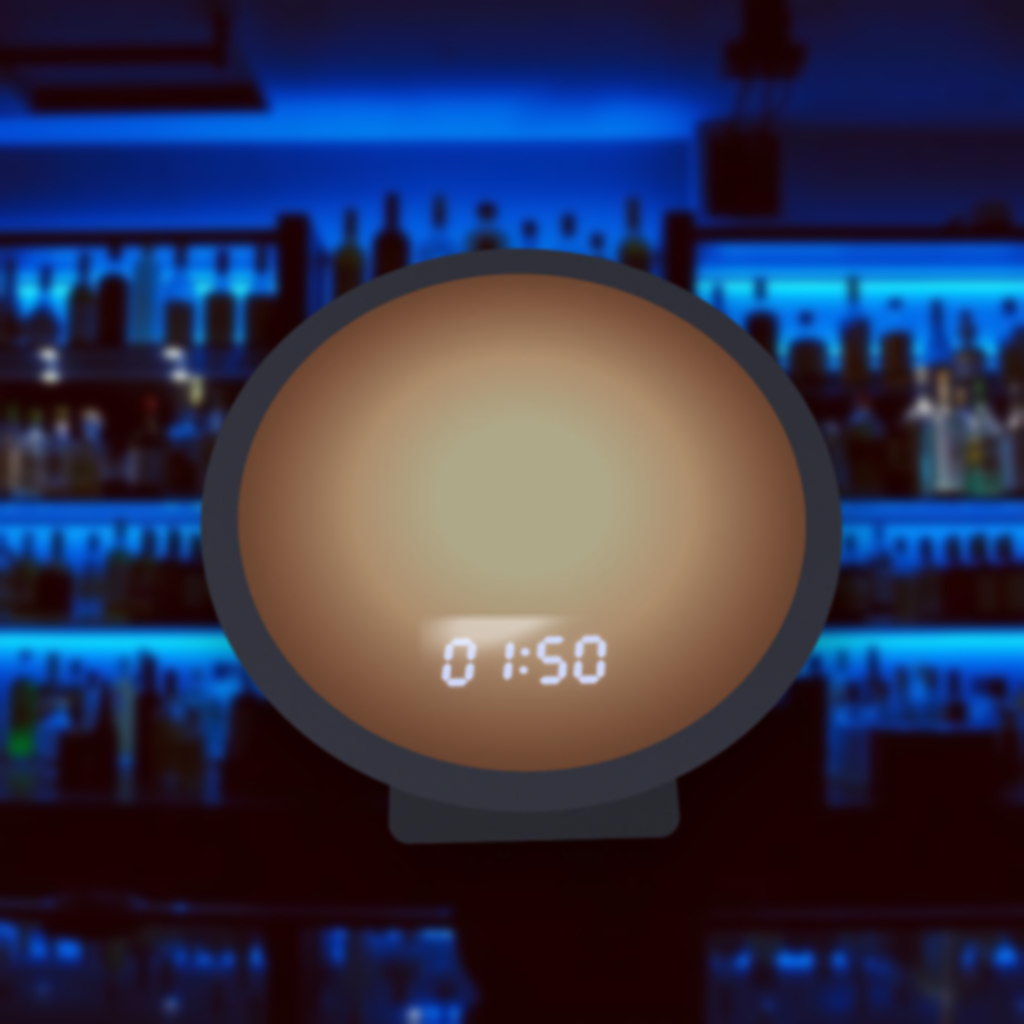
1:50
